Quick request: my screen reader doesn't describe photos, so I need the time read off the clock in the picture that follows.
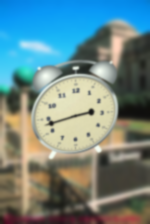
2:43
